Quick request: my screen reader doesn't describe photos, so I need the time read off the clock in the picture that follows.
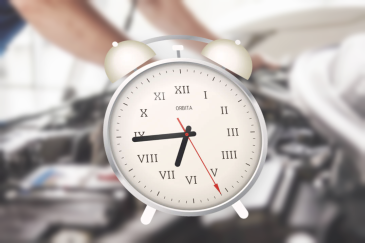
6:44:26
